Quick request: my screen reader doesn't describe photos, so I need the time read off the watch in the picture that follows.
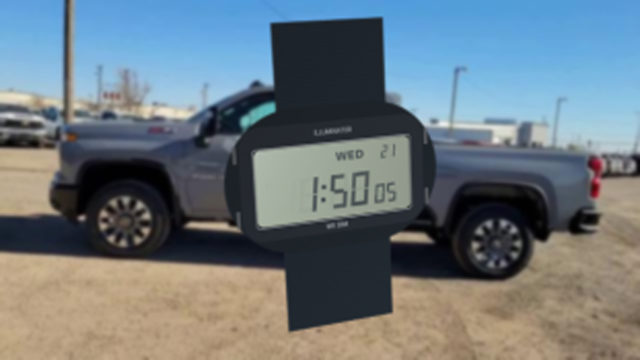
1:50:05
